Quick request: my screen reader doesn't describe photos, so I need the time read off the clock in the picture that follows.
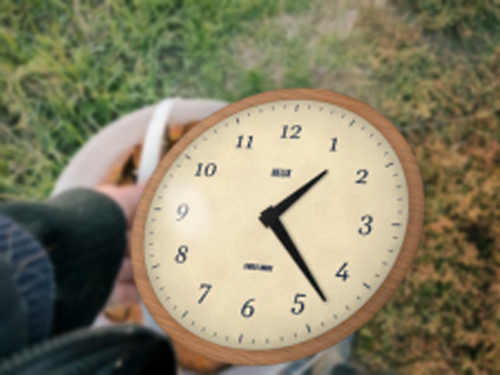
1:23
